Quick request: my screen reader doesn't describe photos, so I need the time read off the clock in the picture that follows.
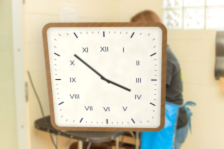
3:52
